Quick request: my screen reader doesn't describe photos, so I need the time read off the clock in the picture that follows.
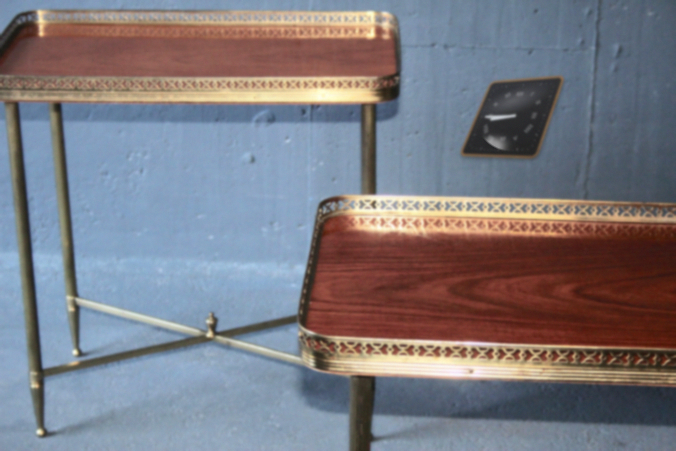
8:45
